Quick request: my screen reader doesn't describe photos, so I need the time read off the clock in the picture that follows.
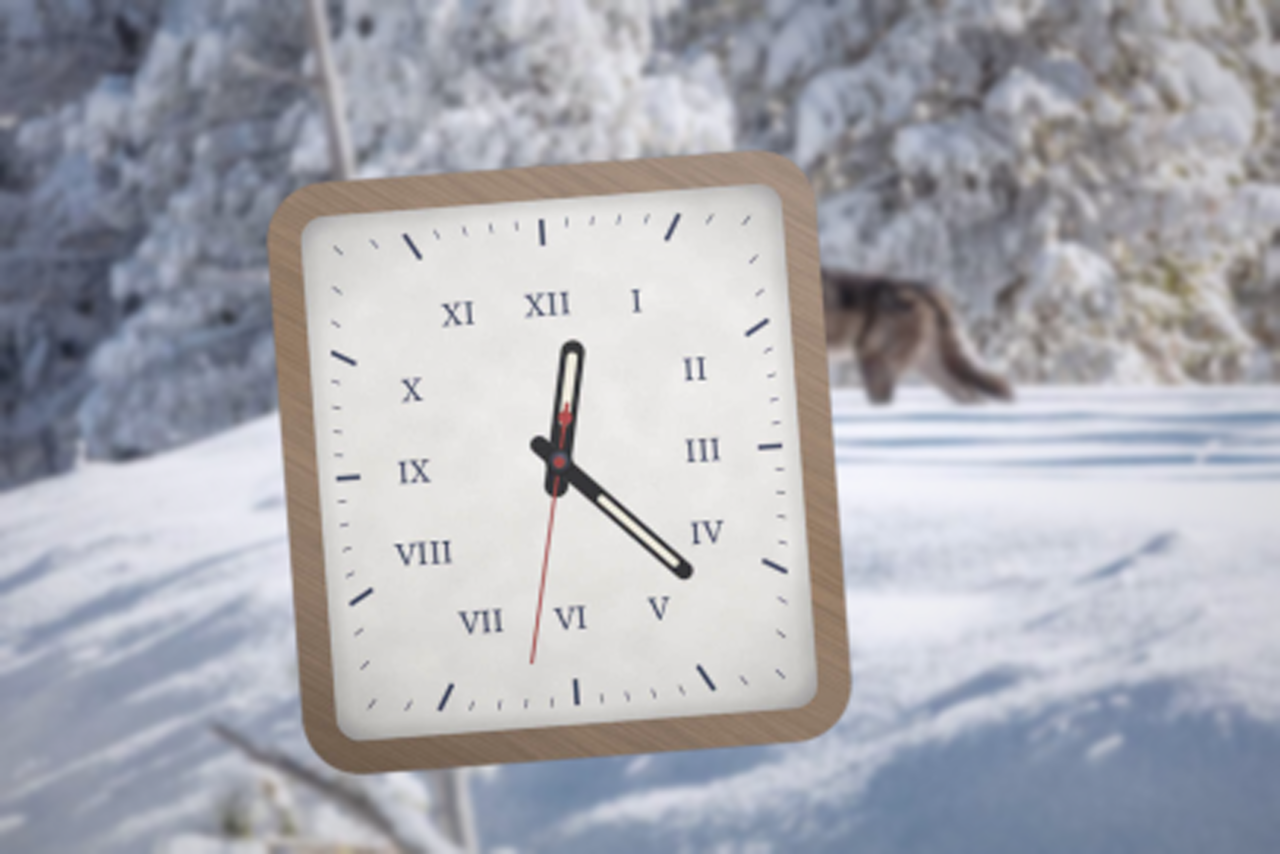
12:22:32
